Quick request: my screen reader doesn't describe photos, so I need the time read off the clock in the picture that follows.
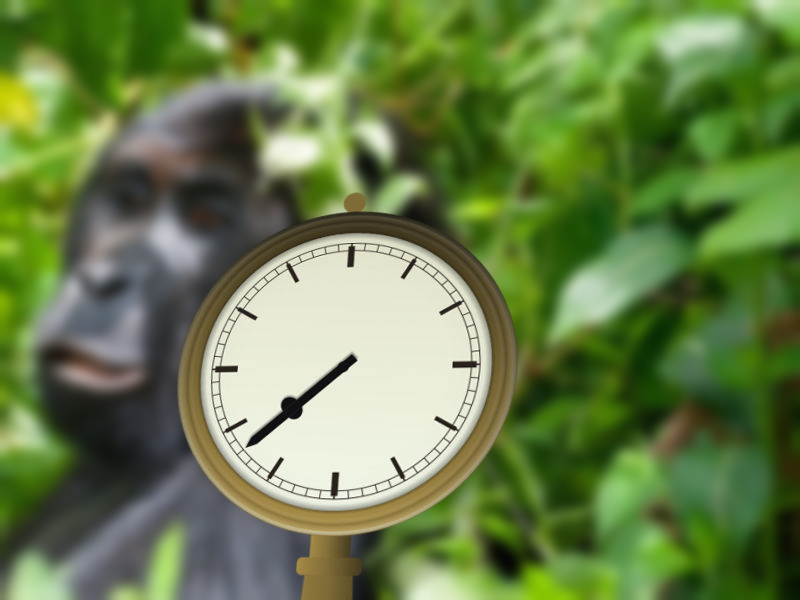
7:38
